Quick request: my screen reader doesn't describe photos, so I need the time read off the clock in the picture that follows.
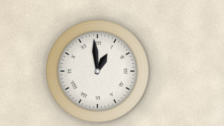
12:59
